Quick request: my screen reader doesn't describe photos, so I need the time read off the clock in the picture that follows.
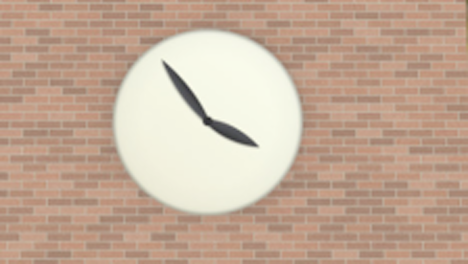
3:54
